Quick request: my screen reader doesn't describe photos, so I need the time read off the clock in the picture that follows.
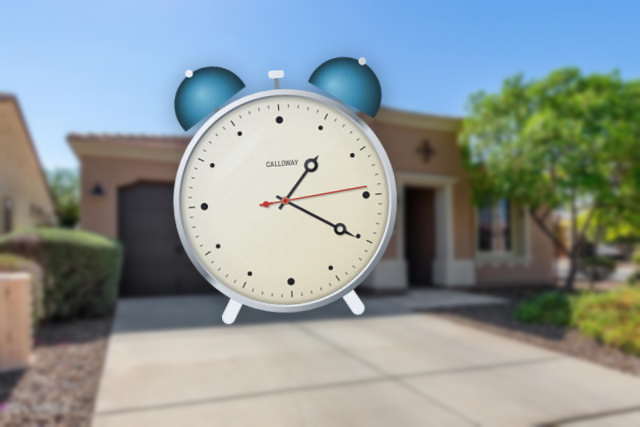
1:20:14
